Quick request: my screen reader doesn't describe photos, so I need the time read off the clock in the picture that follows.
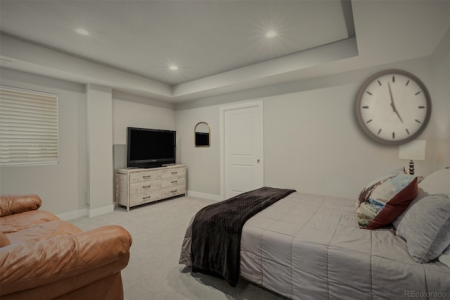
4:58
